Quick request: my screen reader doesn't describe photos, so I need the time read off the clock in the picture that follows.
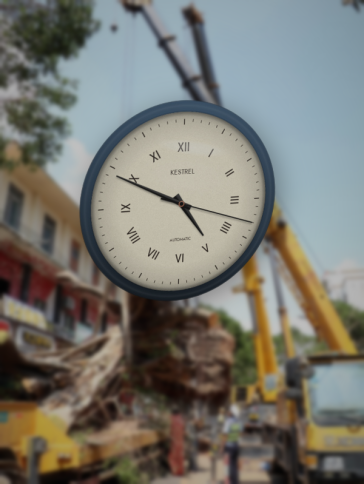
4:49:18
